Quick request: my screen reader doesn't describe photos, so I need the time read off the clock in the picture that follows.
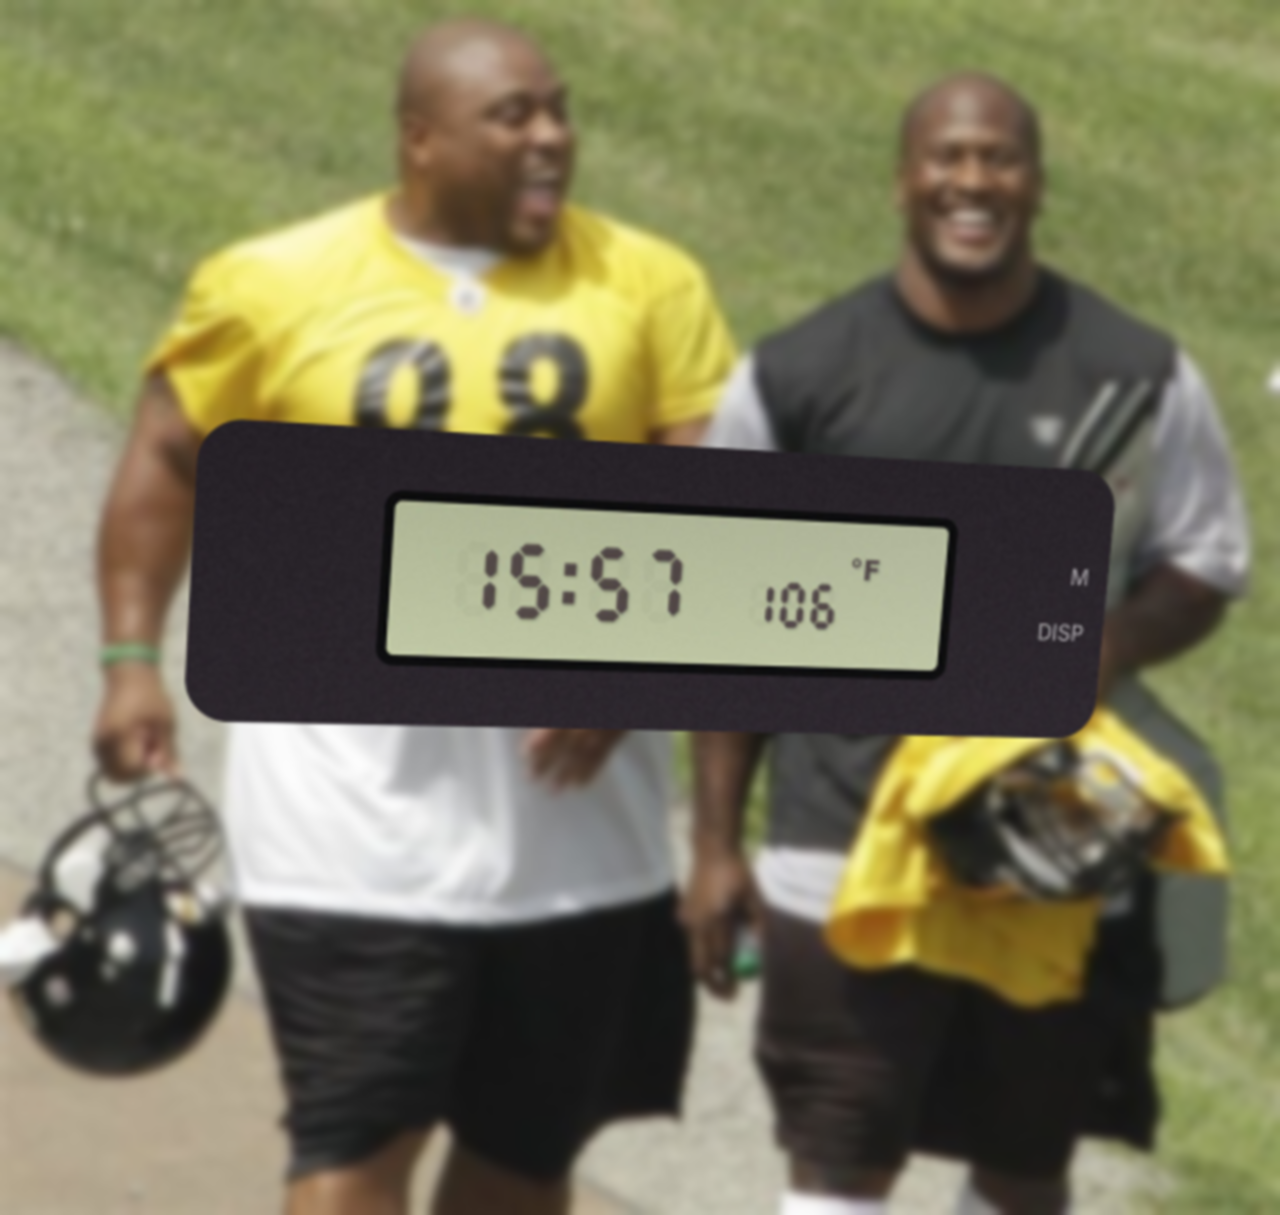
15:57
